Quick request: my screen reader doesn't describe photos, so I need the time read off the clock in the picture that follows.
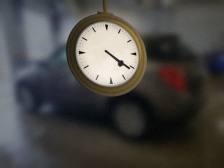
4:21
